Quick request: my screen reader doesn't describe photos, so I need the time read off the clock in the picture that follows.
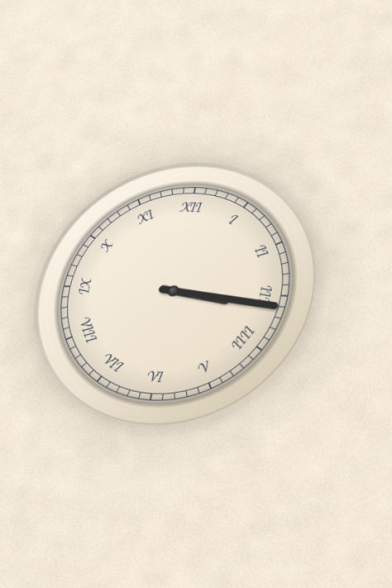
3:16
